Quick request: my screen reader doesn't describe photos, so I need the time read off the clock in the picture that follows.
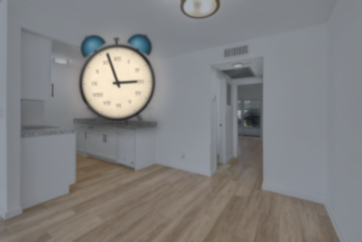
2:57
